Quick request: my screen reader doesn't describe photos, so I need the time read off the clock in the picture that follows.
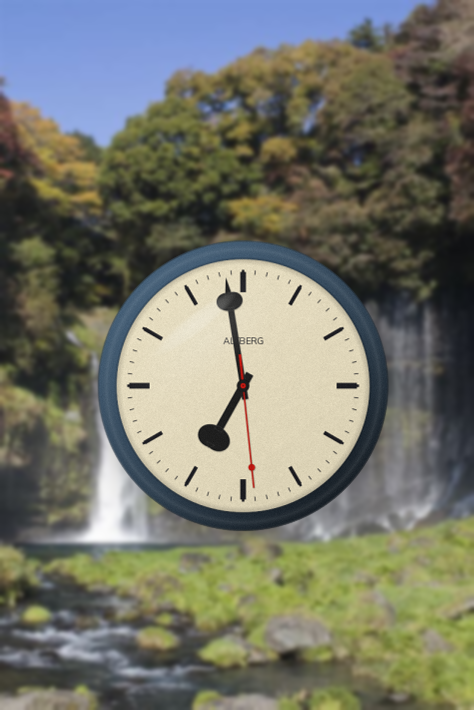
6:58:29
